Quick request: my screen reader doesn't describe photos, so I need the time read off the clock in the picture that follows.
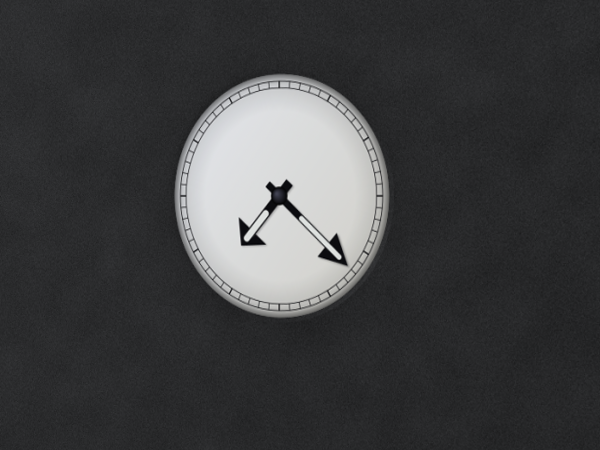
7:22
